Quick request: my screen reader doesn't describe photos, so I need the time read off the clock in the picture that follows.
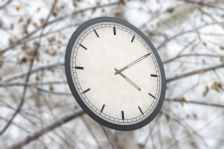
4:10
